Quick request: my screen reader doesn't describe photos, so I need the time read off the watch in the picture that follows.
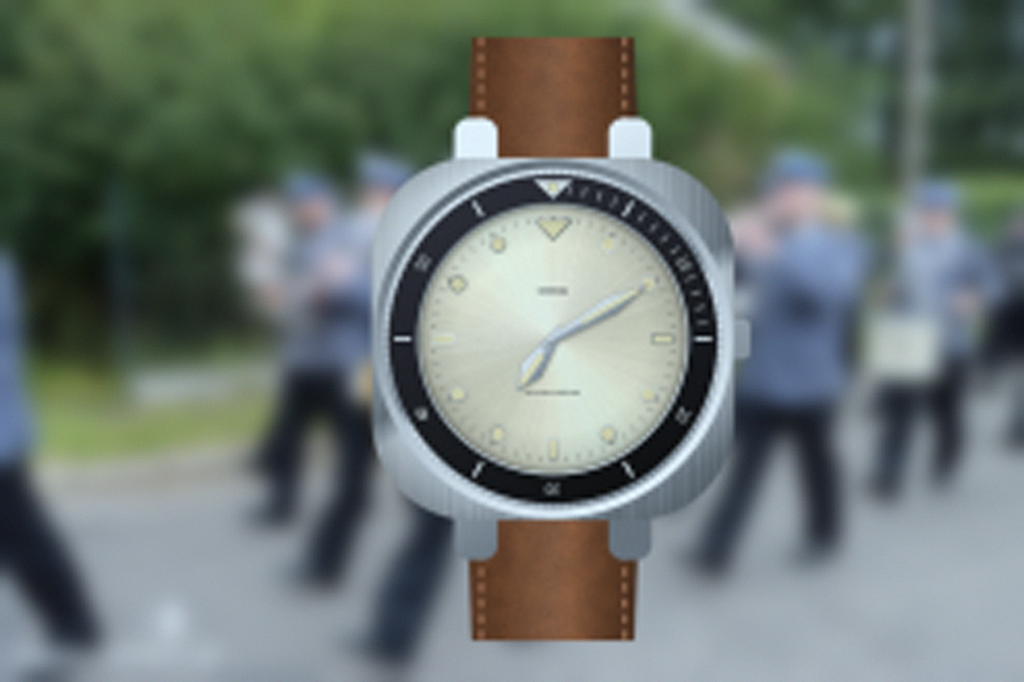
7:10
